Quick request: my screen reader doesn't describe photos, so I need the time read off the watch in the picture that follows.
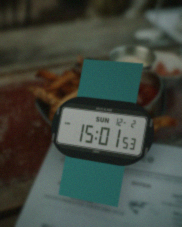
15:01:53
